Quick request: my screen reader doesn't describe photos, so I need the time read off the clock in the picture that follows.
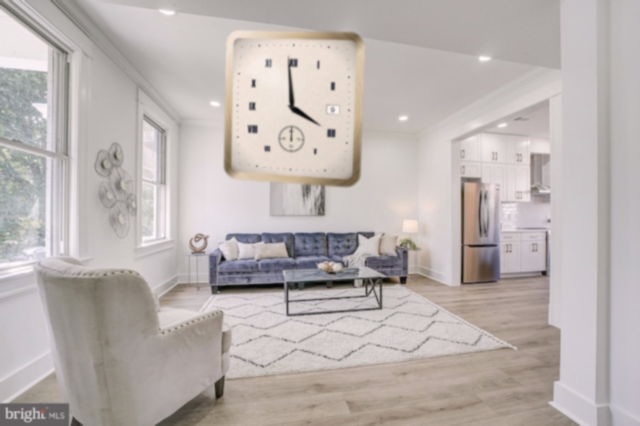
3:59
